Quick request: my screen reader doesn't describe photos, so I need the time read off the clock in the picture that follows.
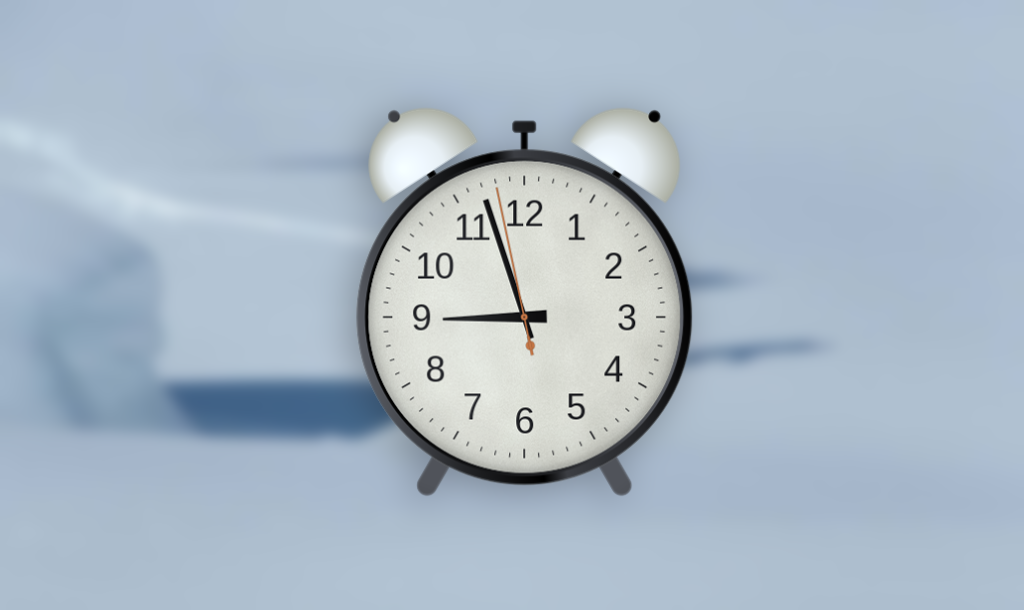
8:56:58
